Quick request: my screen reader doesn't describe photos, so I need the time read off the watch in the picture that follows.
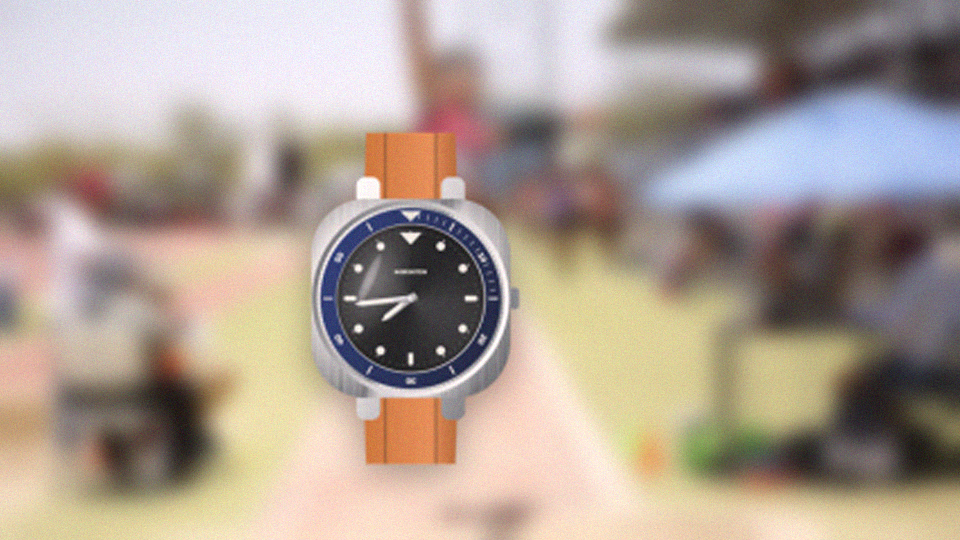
7:44
